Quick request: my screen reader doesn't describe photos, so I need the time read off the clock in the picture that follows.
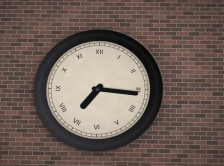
7:16
